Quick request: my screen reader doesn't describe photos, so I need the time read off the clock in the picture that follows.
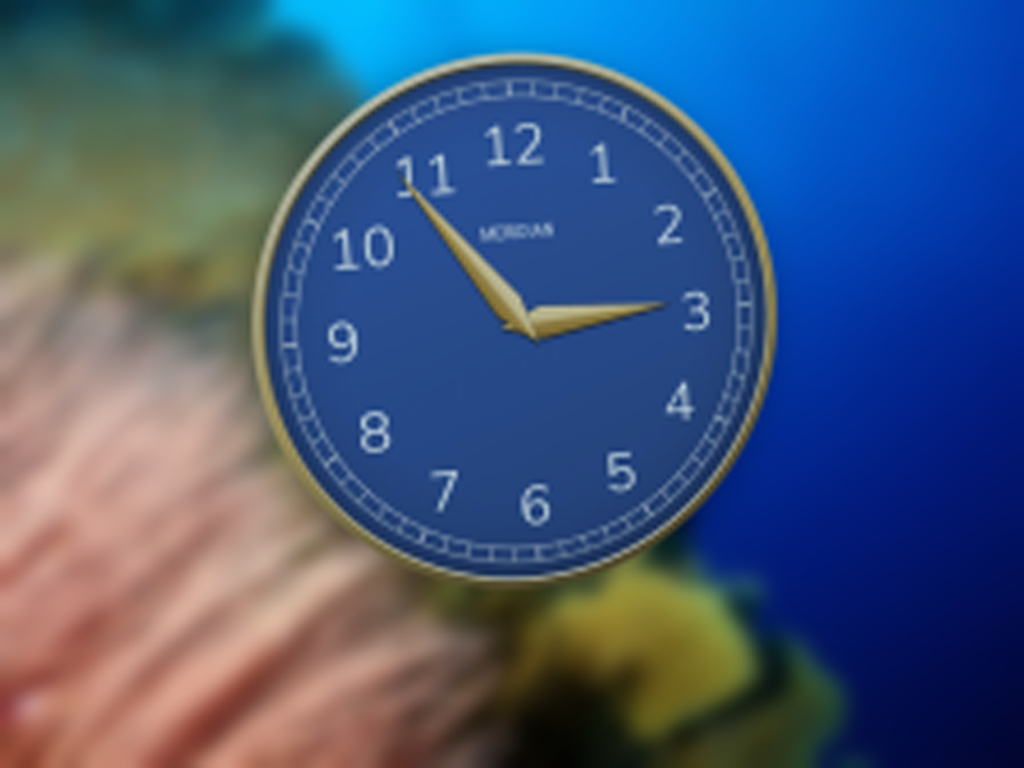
2:54
